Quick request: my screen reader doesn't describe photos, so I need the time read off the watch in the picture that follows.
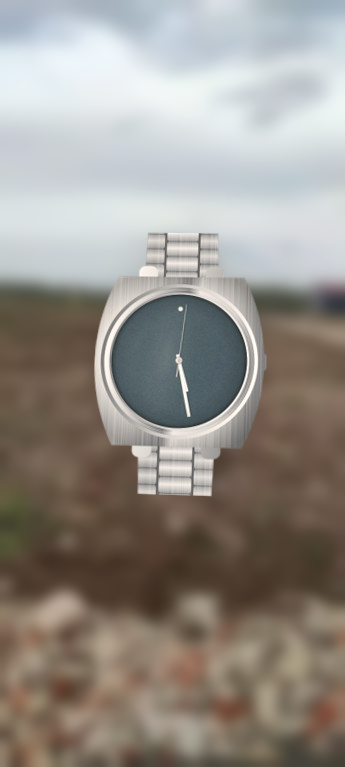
5:28:01
